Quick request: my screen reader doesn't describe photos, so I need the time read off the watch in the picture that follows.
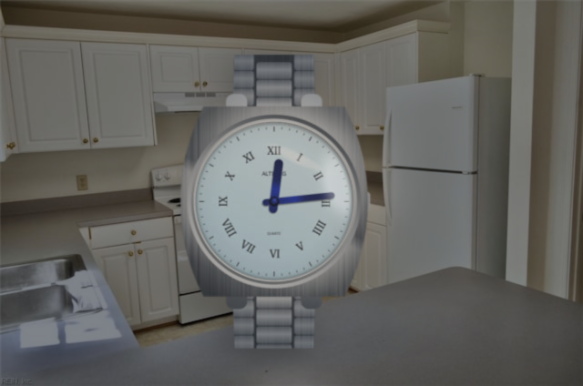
12:14
